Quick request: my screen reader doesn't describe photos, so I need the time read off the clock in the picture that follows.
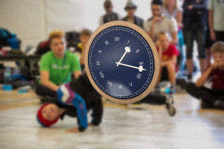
1:17
